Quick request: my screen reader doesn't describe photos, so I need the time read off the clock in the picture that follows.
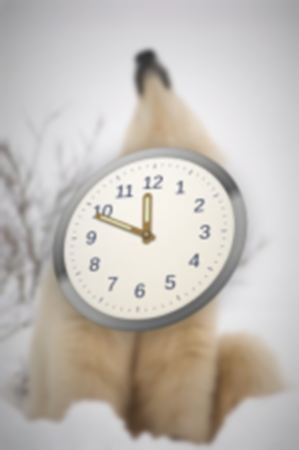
11:49
